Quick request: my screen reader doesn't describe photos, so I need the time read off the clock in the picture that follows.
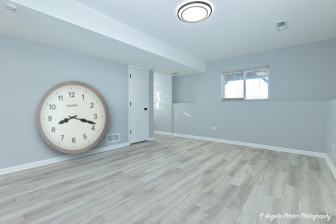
8:18
